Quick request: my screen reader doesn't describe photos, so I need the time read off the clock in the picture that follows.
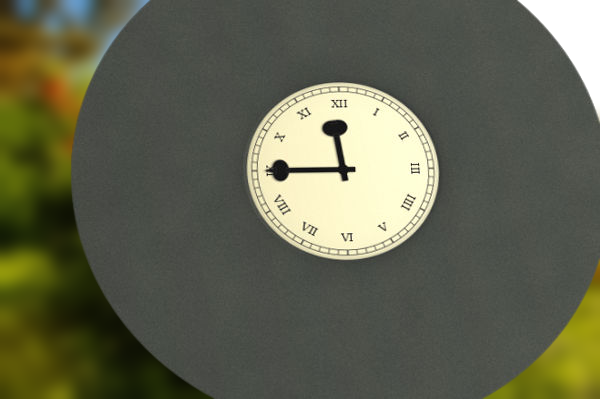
11:45
